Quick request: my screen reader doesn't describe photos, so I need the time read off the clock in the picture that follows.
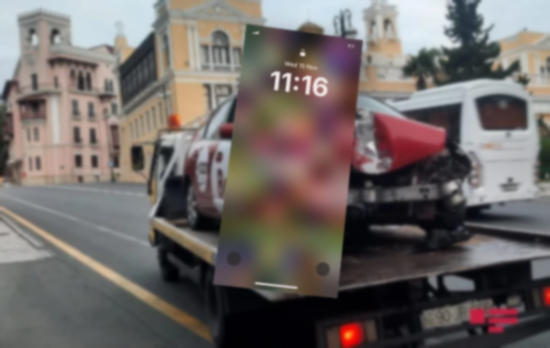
11:16
